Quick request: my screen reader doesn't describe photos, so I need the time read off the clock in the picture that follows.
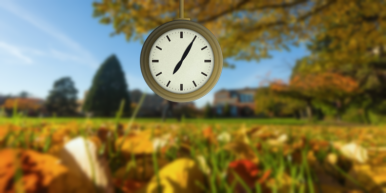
7:05
